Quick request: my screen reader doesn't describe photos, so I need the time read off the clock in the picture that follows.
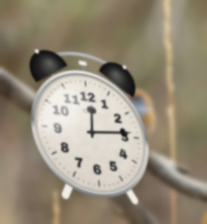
12:14
